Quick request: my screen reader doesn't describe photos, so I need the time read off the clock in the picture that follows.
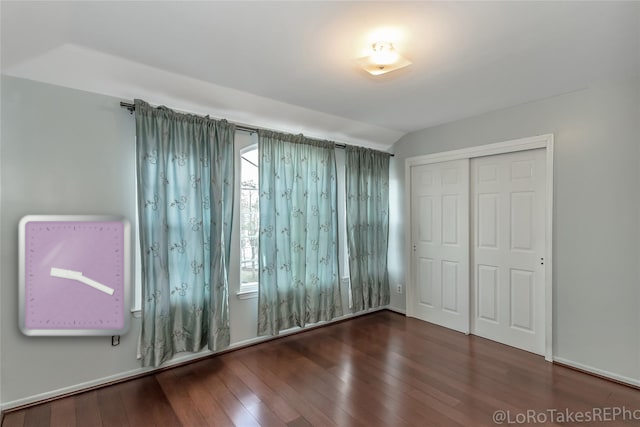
9:19
